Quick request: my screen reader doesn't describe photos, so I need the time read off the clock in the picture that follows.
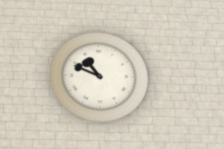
10:49
